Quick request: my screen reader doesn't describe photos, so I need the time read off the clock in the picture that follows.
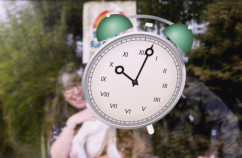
10:02
